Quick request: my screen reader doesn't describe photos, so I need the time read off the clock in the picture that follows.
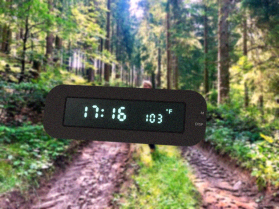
17:16
